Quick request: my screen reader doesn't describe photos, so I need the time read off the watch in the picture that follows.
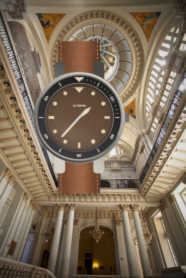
1:37
